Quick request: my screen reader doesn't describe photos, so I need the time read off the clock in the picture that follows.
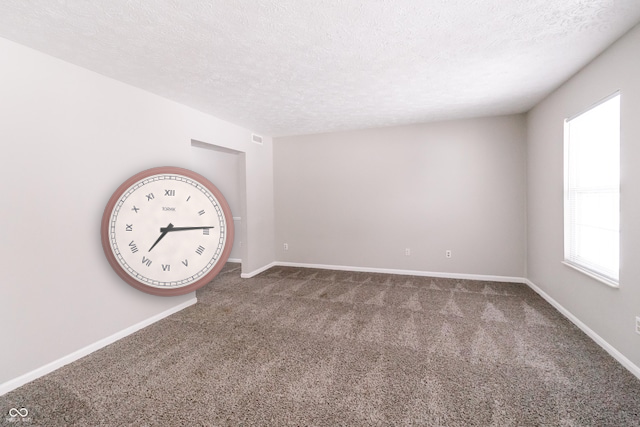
7:14
